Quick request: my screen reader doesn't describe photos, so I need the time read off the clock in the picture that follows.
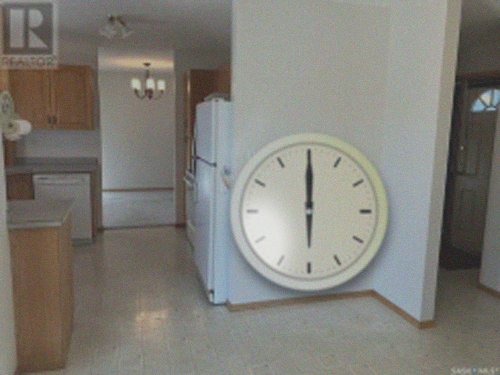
6:00
